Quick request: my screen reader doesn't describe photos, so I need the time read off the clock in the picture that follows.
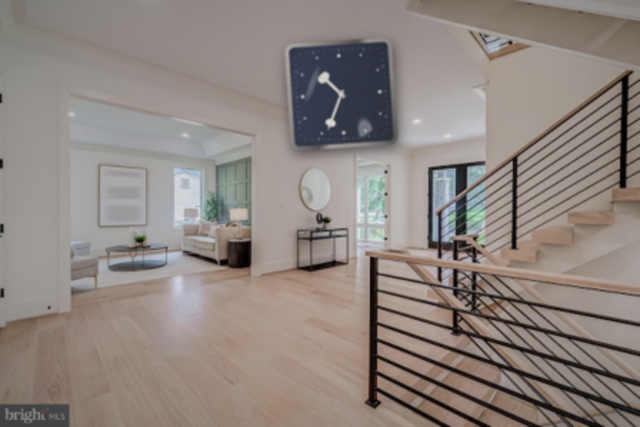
10:34
